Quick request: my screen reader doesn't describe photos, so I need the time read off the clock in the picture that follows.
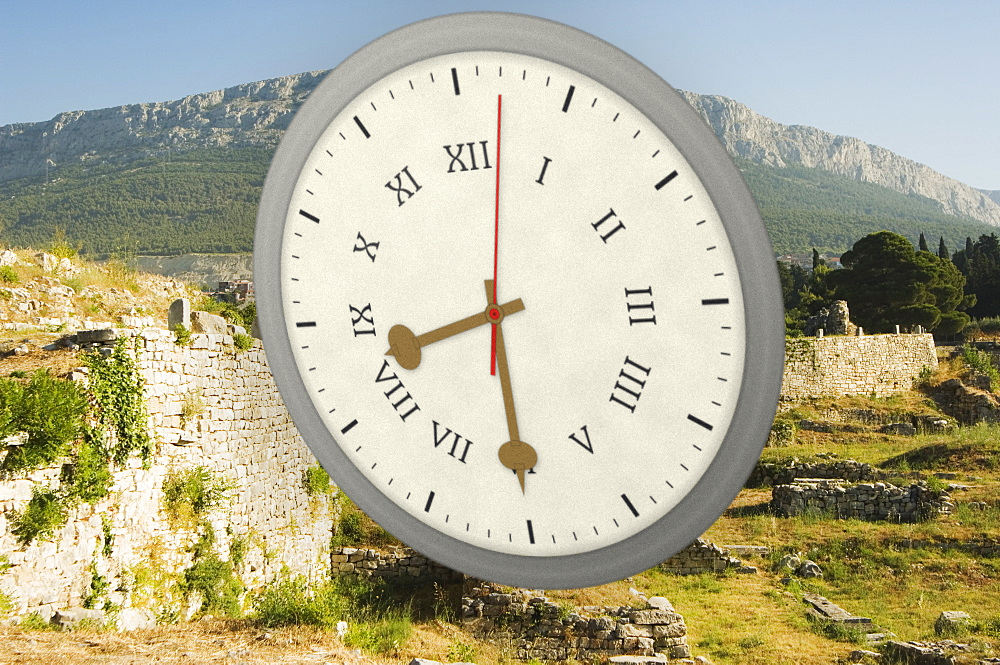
8:30:02
